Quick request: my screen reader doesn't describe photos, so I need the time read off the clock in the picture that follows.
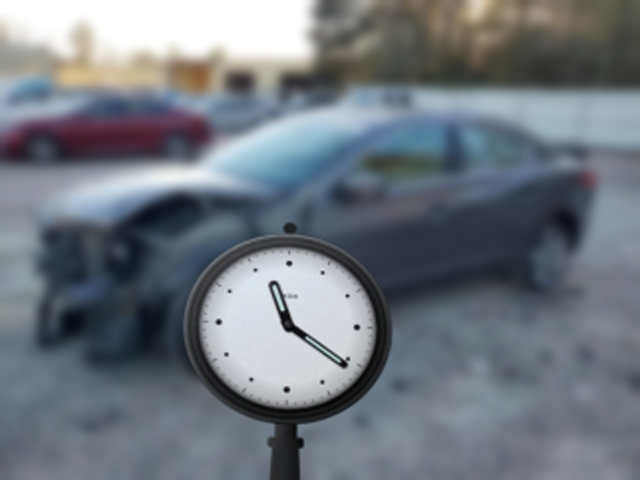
11:21
